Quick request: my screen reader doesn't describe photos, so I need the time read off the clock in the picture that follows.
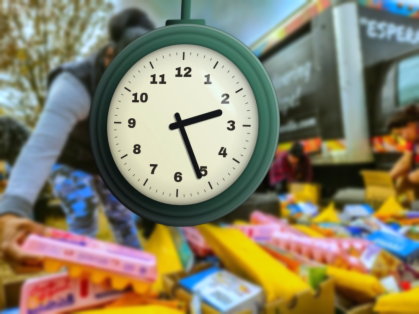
2:26
